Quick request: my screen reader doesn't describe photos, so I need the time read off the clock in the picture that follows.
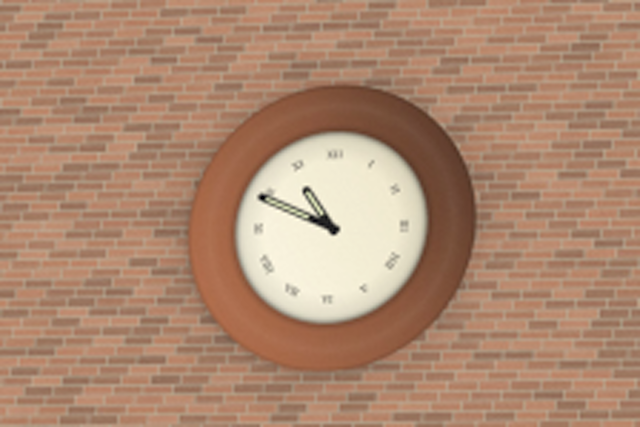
10:49
